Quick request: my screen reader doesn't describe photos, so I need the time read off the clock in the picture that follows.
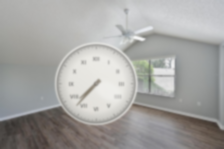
7:37
